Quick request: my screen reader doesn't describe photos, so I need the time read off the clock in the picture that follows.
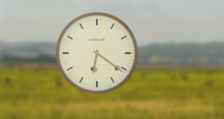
6:21
